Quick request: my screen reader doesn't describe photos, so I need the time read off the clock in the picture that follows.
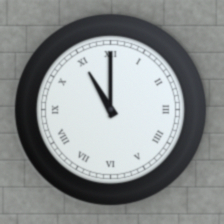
11:00
